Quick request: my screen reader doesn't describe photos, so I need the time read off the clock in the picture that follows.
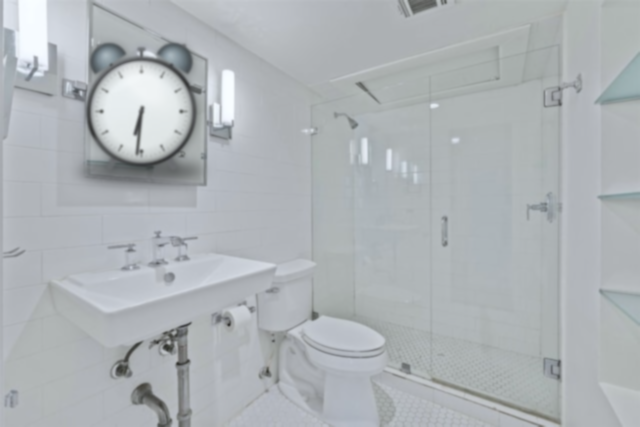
6:31
